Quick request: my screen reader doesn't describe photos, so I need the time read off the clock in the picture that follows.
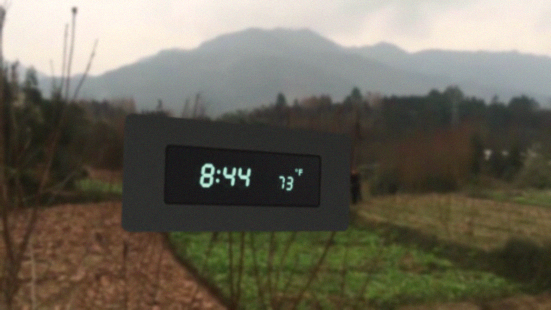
8:44
